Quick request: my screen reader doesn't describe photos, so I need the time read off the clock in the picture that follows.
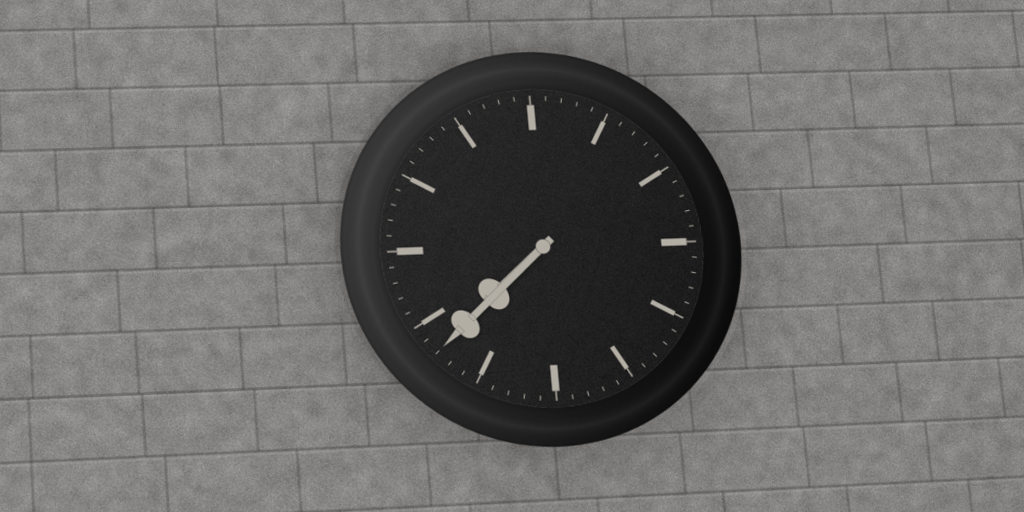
7:38
